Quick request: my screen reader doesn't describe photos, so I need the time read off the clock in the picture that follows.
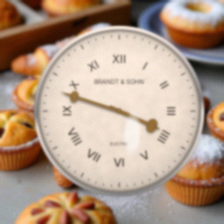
3:48
